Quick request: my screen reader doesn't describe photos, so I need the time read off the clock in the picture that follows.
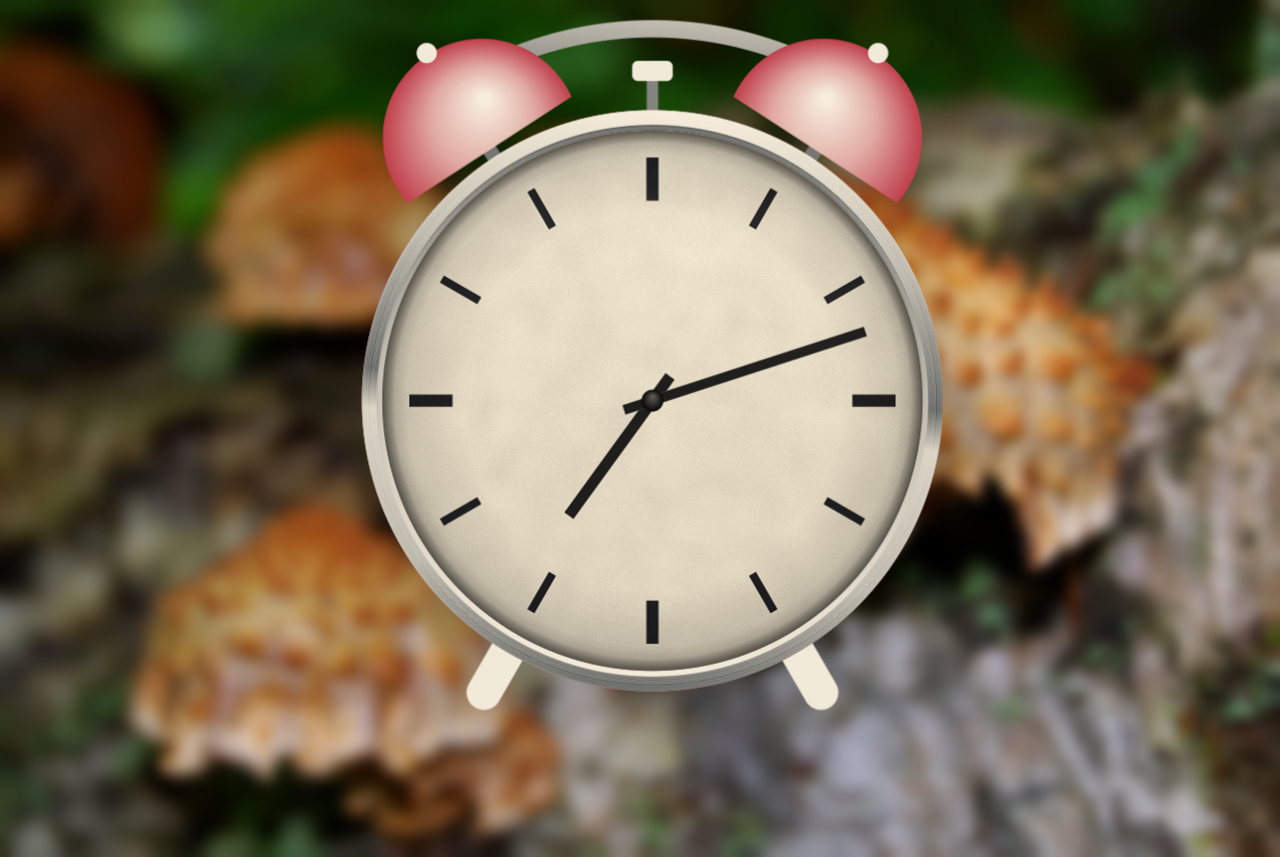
7:12
